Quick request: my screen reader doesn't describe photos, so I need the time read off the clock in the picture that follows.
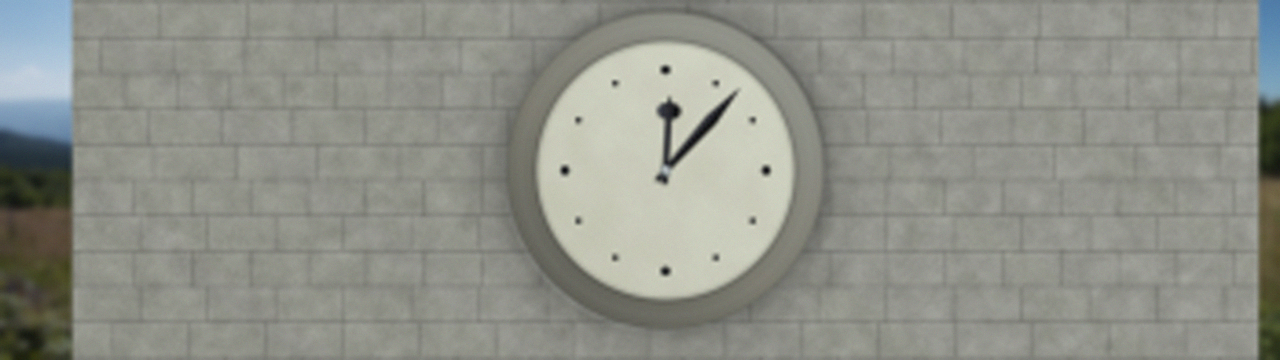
12:07
